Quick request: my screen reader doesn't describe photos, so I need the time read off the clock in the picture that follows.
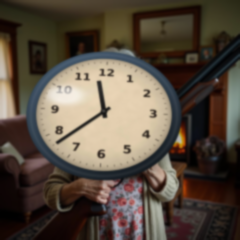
11:38
